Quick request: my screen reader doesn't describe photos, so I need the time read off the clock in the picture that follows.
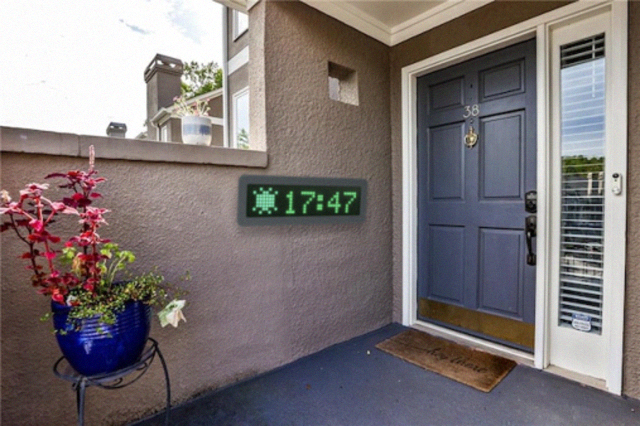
17:47
